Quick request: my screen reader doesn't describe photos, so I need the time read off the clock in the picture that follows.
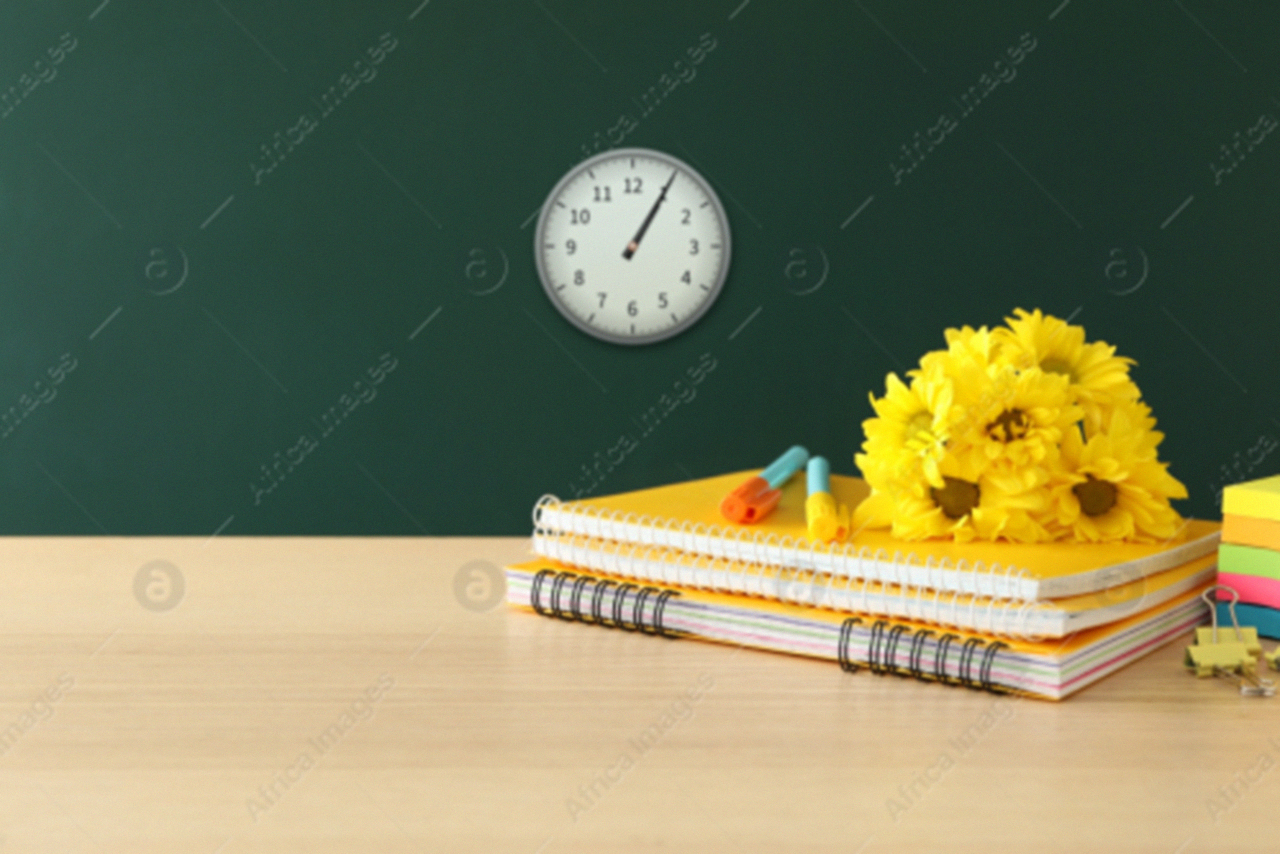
1:05
